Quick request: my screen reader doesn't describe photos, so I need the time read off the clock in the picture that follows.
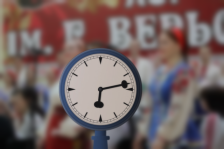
6:13
